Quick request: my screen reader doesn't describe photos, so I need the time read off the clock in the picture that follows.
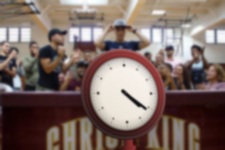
4:21
